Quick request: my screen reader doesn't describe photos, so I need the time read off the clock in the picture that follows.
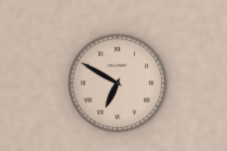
6:50
